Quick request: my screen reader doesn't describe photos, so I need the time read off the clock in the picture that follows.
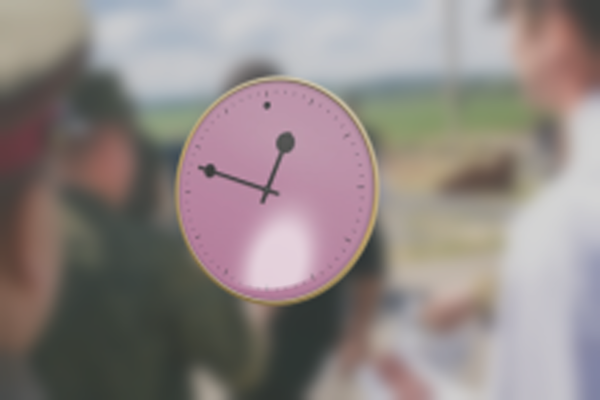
12:48
